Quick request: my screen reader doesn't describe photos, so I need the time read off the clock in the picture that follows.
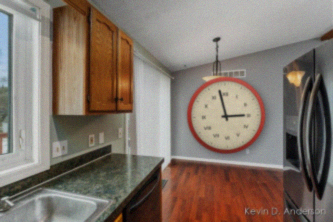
2:58
